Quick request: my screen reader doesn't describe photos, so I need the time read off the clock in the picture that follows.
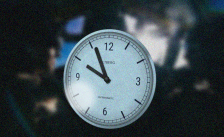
9:56
